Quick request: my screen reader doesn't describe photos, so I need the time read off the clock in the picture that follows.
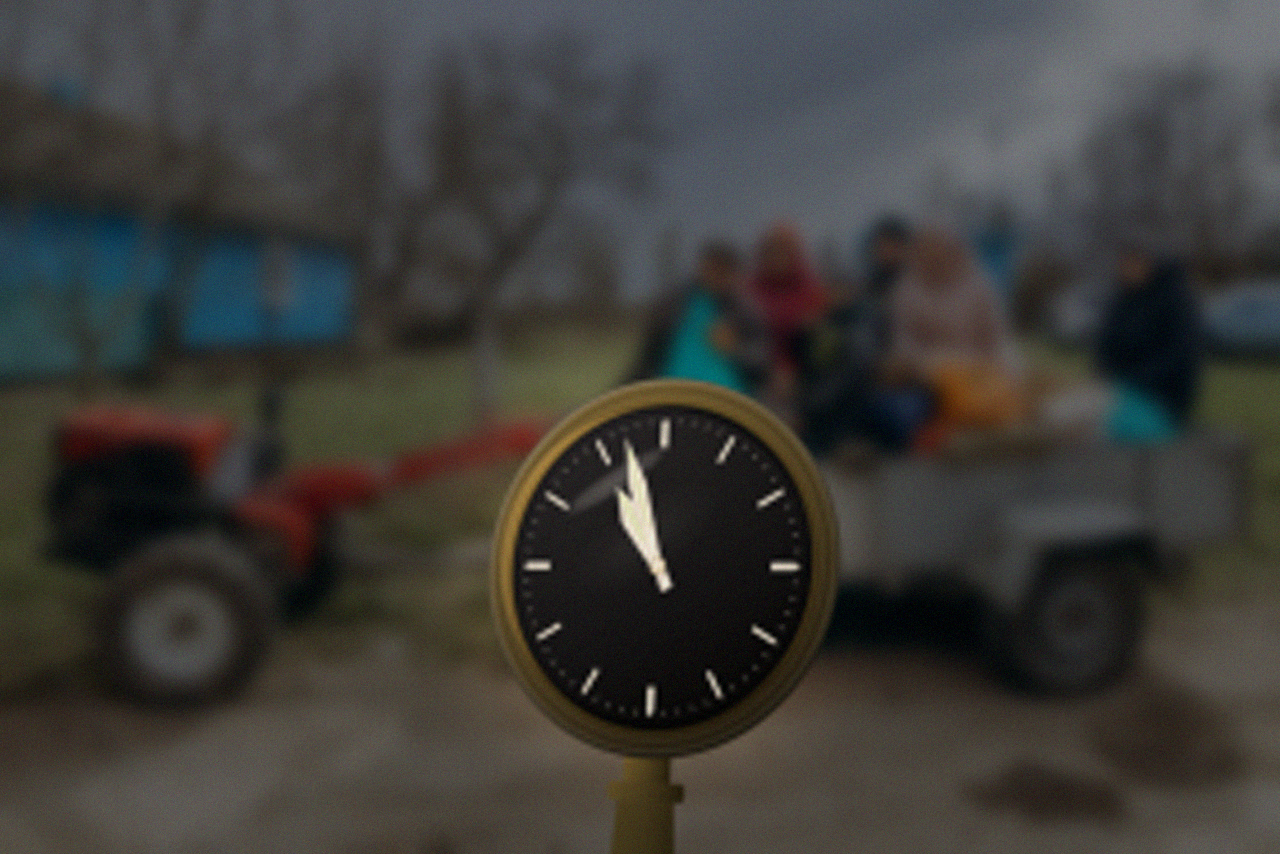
10:57
